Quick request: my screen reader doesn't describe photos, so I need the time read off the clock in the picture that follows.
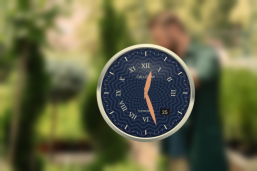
12:27
